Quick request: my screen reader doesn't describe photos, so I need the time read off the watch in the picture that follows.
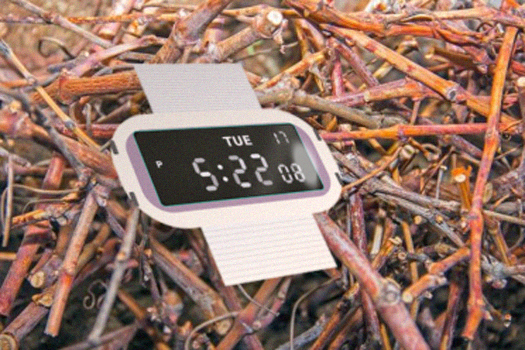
5:22:08
